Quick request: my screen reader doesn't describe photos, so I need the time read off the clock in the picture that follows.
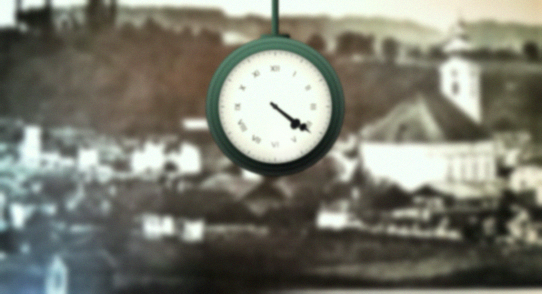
4:21
